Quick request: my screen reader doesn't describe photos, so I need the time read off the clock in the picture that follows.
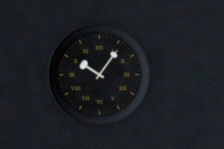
10:06
